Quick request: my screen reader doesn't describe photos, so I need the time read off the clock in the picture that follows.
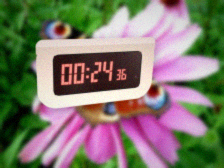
0:24:36
